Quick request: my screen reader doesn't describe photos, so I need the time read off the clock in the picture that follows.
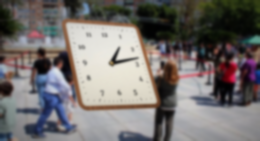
1:13
